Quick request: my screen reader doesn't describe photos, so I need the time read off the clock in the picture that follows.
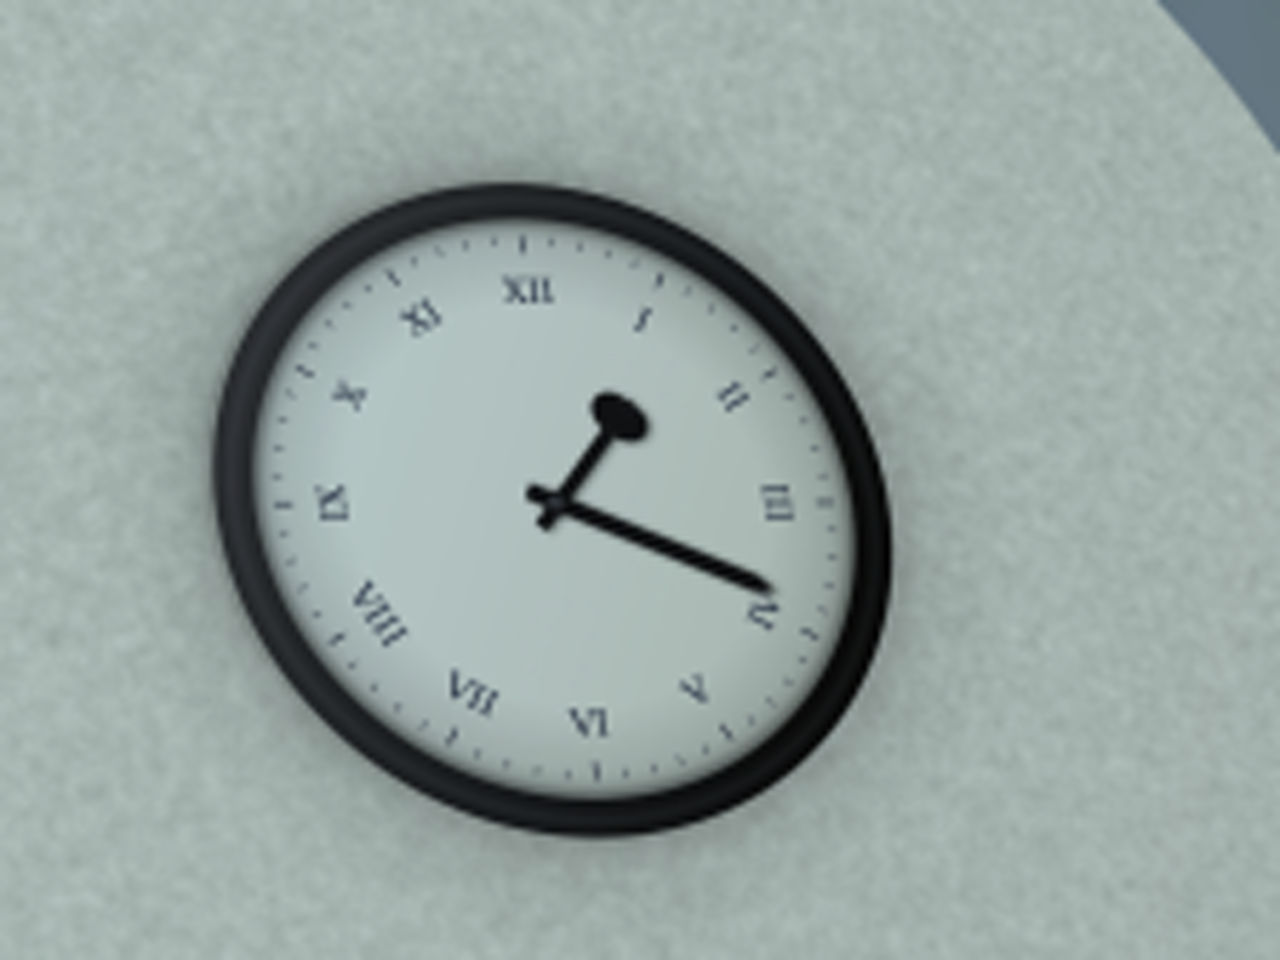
1:19
